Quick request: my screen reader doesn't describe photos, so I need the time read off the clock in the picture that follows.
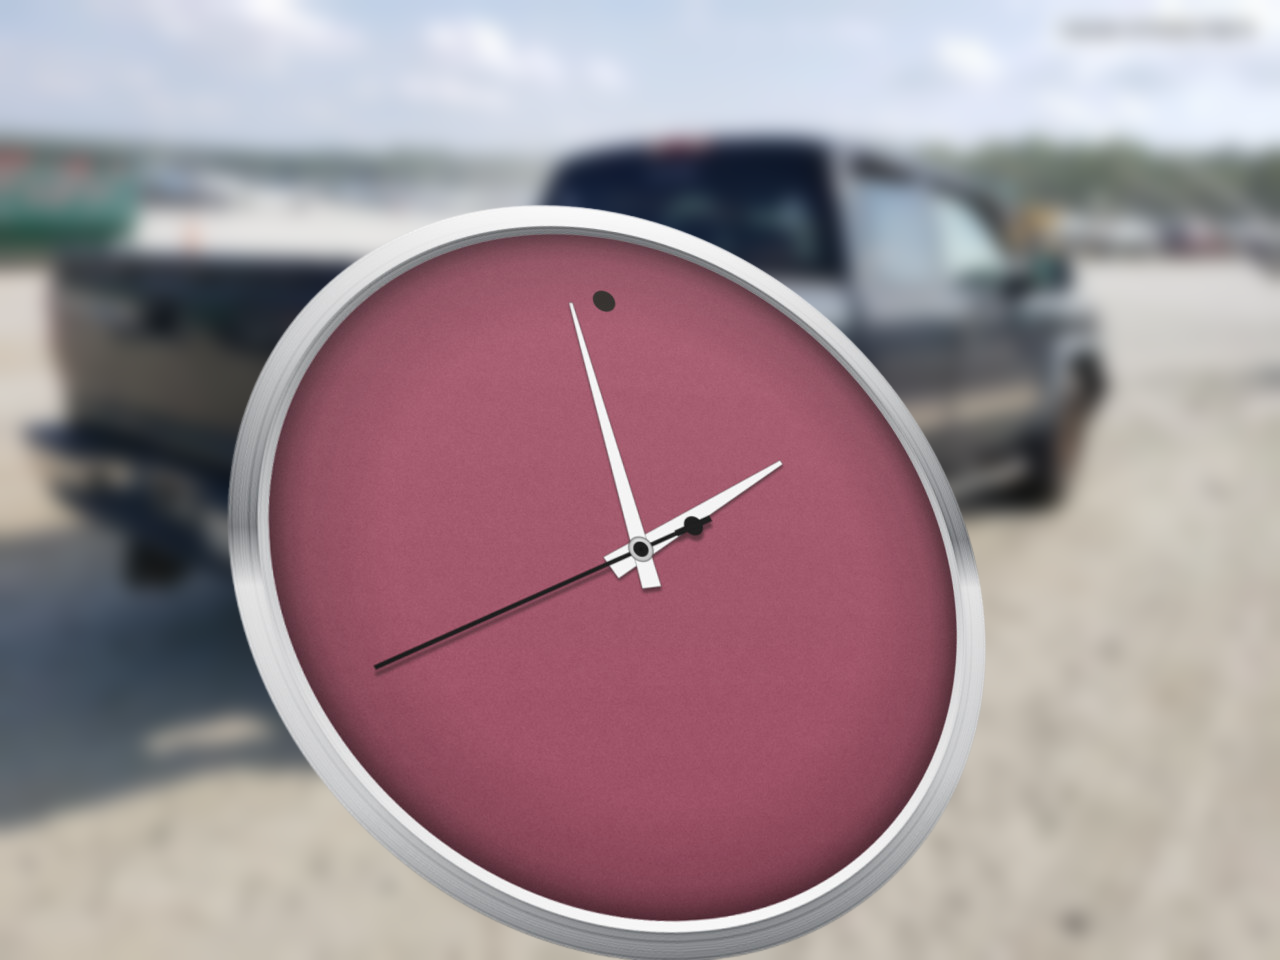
1:58:41
